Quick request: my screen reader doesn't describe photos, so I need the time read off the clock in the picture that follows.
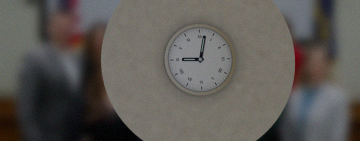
9:02
